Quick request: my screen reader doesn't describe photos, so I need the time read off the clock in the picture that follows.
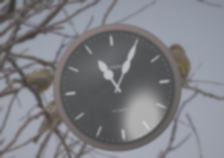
11:05
